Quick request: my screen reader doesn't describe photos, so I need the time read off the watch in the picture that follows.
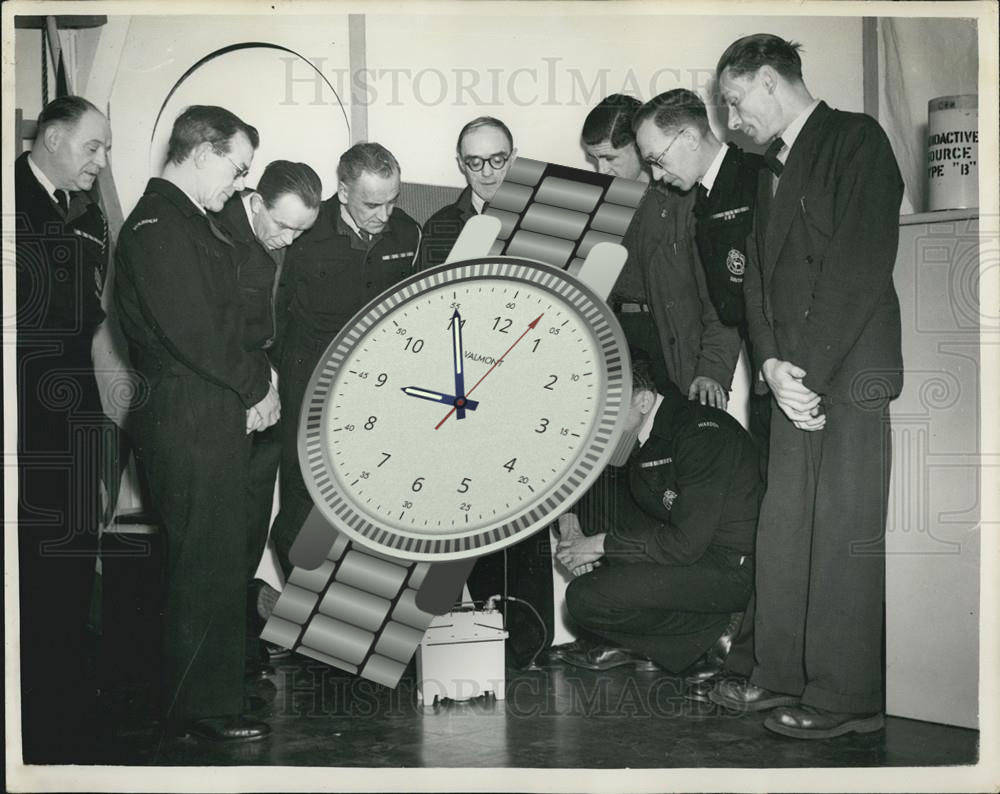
8:55:03
